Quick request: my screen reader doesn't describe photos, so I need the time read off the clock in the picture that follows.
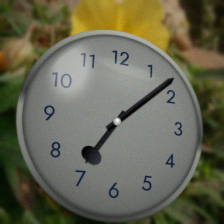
7:08
